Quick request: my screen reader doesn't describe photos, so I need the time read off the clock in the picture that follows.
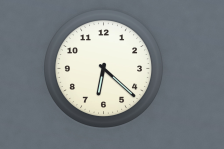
6:22
